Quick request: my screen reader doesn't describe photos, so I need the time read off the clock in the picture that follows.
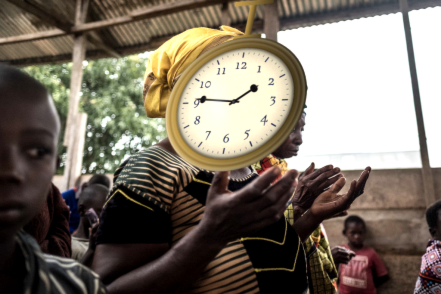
1:46
